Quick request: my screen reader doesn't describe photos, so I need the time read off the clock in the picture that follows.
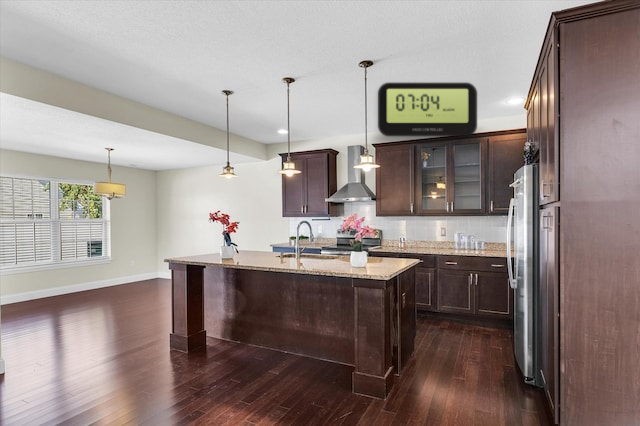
7:04
